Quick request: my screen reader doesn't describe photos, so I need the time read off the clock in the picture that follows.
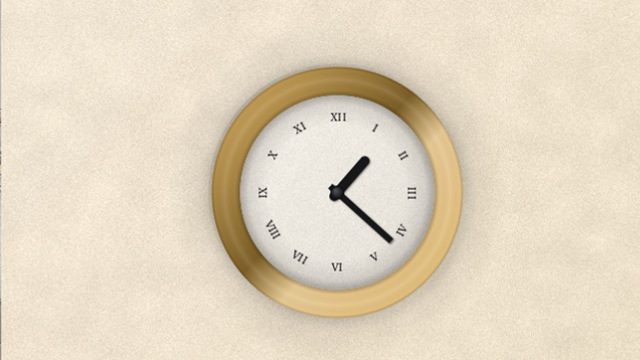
1:22
